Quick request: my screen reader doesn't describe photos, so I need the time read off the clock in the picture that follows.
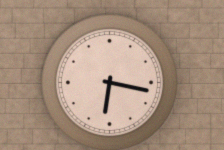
6:17
